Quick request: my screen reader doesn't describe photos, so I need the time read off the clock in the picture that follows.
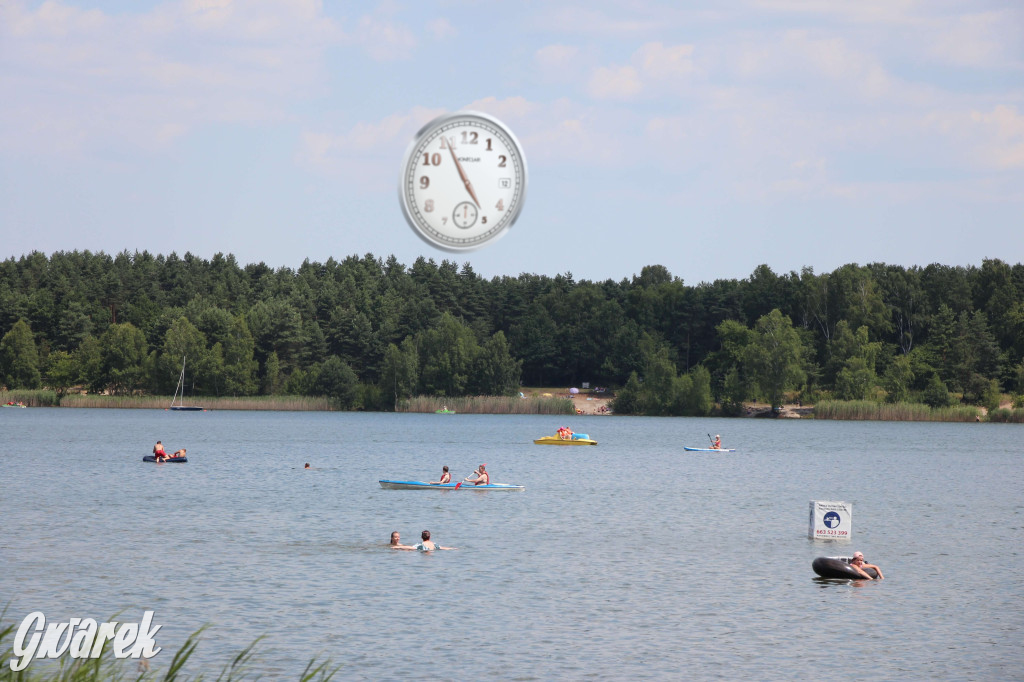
4:55
